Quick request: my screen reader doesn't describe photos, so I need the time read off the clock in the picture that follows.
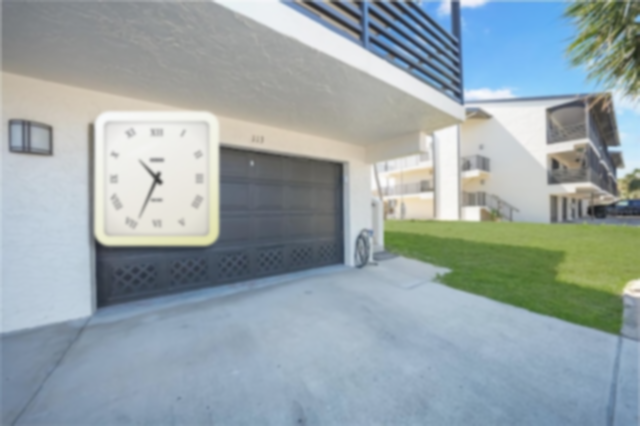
10:34
